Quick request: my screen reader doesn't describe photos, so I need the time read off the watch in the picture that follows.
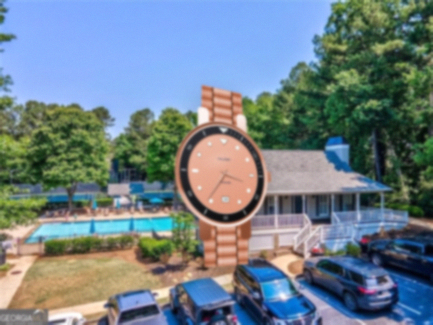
3:36
